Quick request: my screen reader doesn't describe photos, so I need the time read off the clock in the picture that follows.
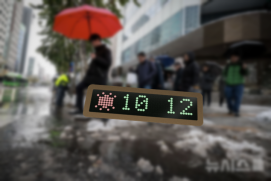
10:12
